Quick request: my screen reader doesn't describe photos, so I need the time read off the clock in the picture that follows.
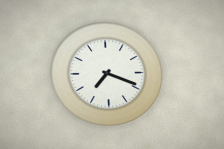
7:19
